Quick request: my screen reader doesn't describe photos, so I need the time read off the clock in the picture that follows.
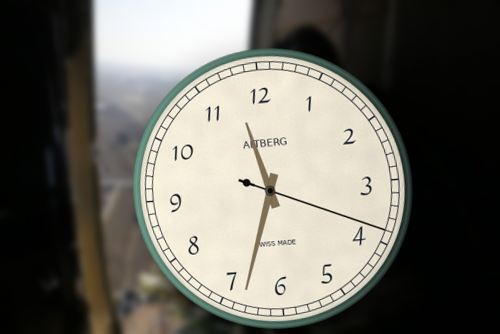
11:33:19
